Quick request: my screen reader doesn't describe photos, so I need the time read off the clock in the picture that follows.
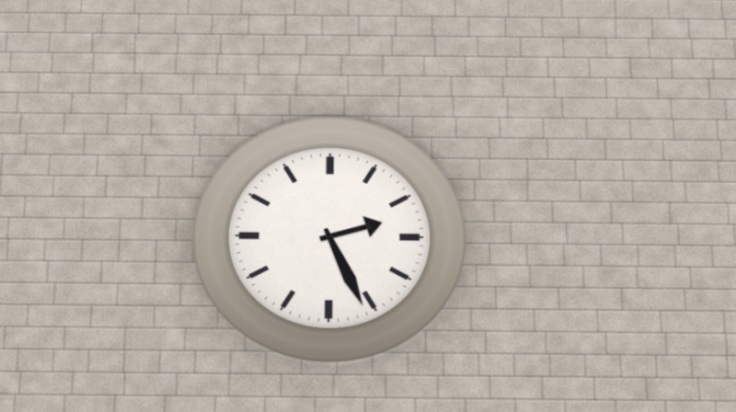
2:26
